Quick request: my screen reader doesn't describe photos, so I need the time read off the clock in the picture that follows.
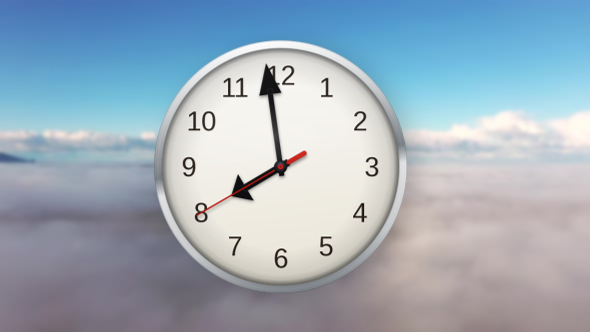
7:58:40
